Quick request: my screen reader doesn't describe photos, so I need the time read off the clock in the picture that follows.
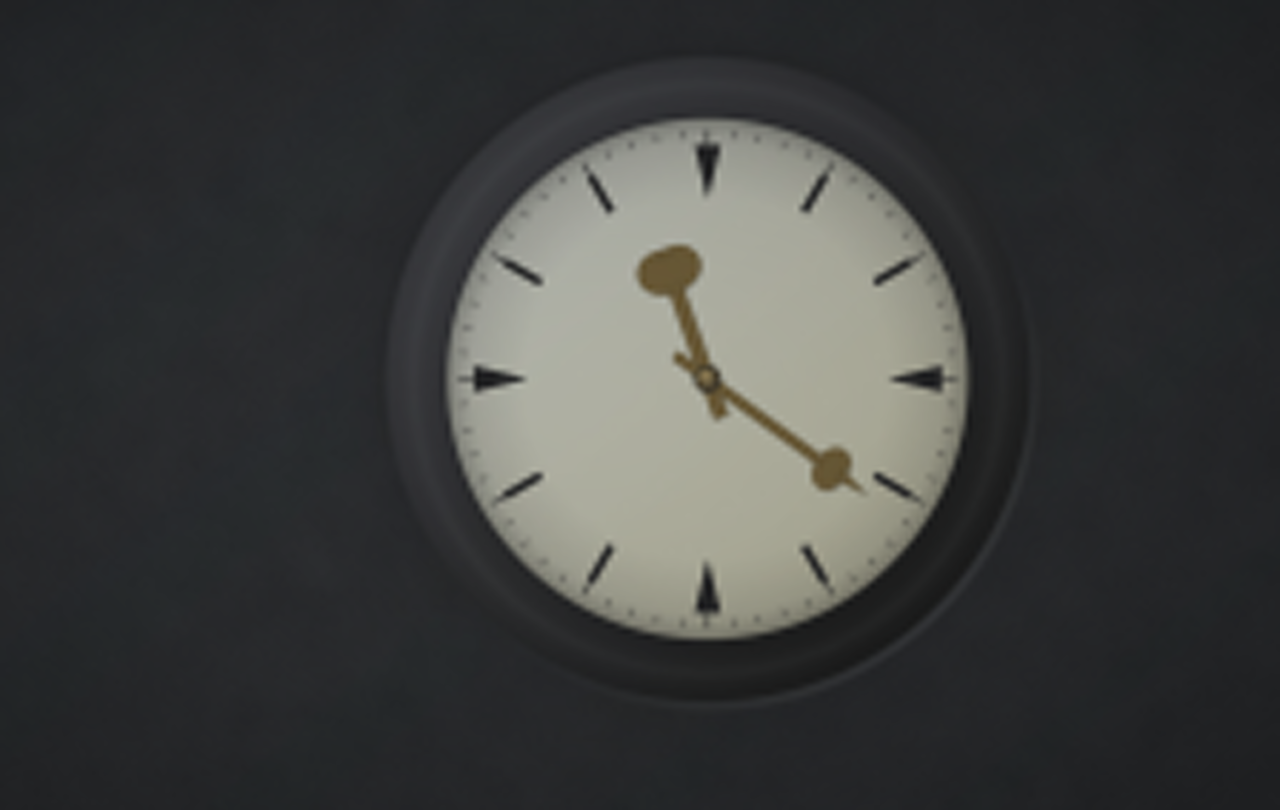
11:21
